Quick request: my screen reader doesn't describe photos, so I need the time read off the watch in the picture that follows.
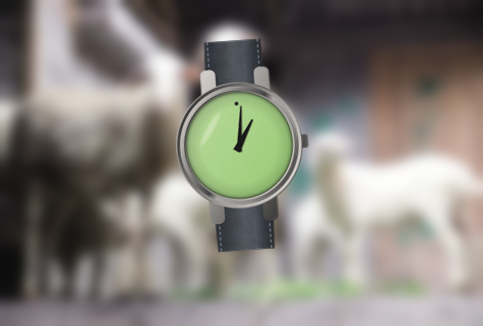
1:01
